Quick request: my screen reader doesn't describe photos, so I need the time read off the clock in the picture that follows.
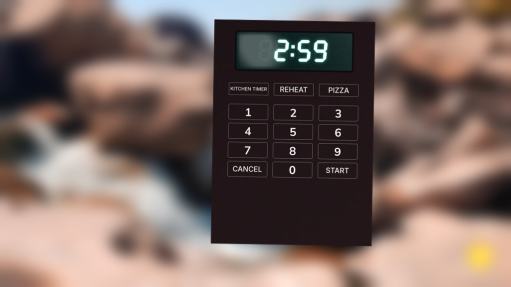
2:59
